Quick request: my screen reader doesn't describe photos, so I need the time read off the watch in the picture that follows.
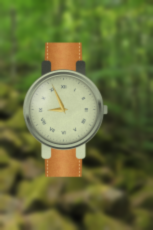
8:56
